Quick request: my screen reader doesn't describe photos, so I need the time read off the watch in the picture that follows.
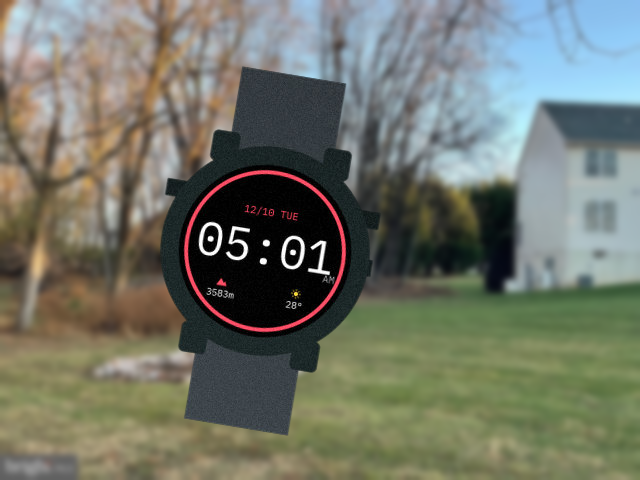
5:01
